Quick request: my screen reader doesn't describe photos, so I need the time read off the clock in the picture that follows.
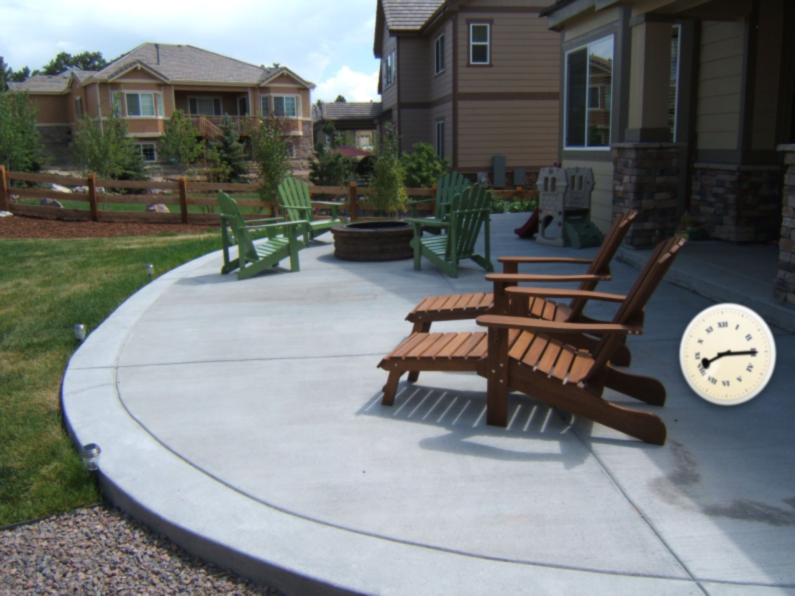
8:15
